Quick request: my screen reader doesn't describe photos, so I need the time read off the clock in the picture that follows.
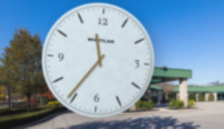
11:36
